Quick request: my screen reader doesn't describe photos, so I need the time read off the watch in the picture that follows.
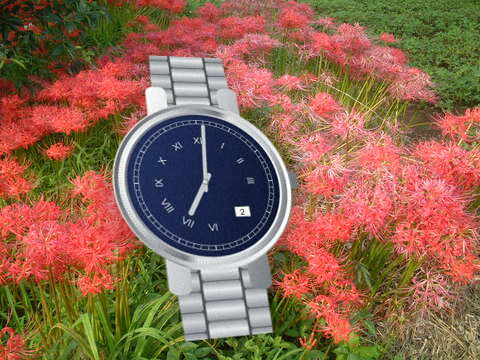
7:01
